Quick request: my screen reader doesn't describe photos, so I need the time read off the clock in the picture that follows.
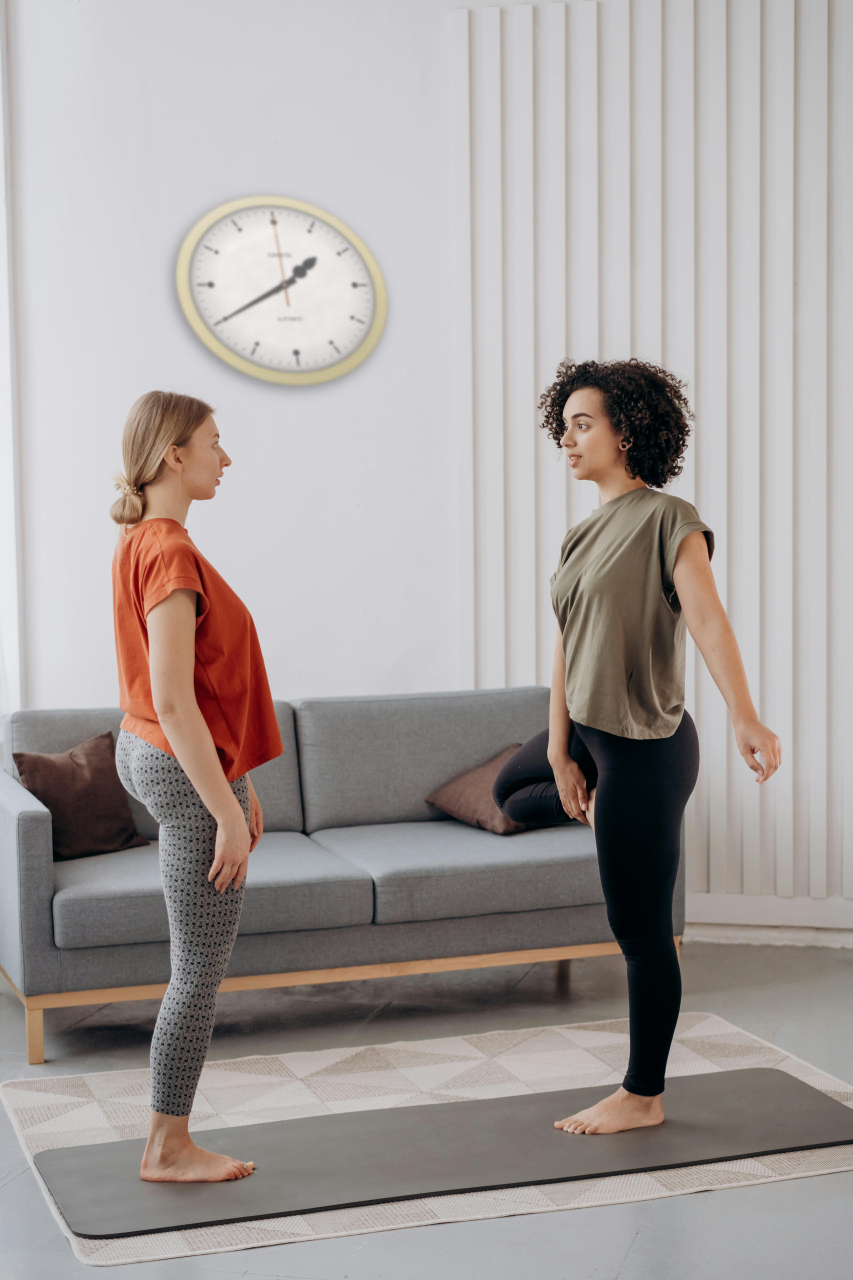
1:40:00
